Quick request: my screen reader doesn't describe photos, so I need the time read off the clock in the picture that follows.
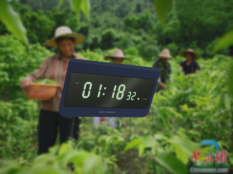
1:18:32
